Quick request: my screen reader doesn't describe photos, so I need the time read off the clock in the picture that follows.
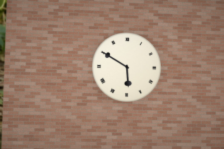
5:50
